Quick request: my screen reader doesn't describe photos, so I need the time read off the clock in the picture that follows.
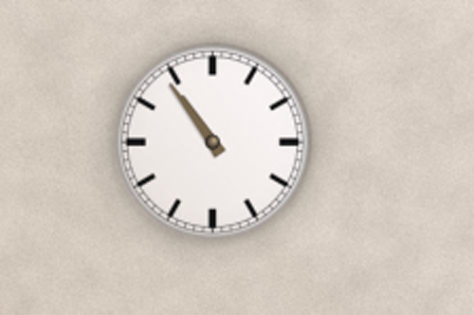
10:54
